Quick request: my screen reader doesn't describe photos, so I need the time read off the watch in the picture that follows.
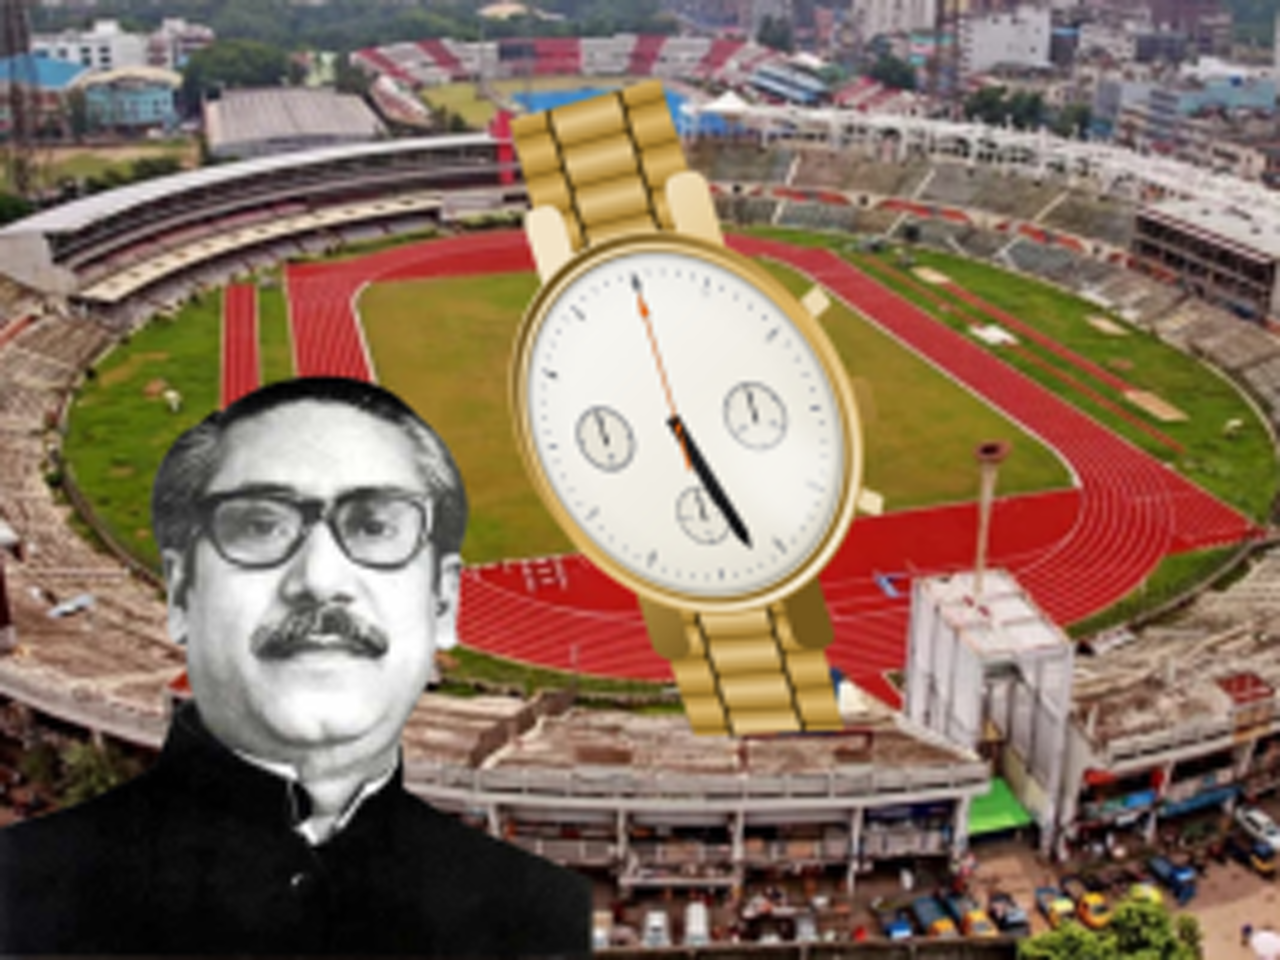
5:27
